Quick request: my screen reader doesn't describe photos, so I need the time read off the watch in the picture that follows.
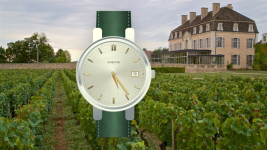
5:24
